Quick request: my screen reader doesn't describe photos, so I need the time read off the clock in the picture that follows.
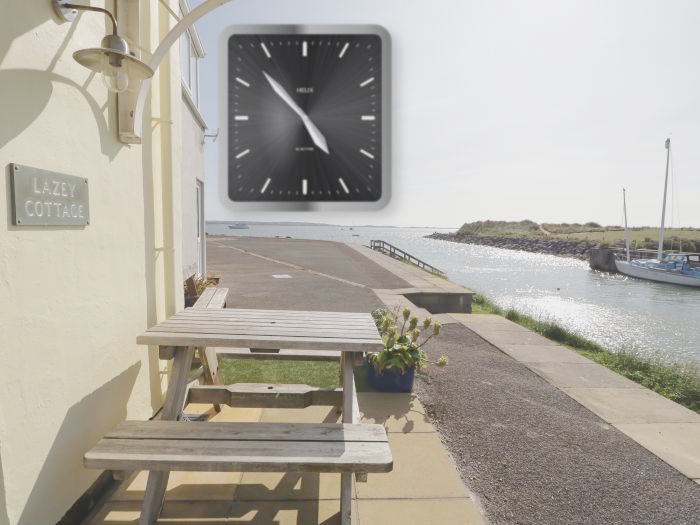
4:53
